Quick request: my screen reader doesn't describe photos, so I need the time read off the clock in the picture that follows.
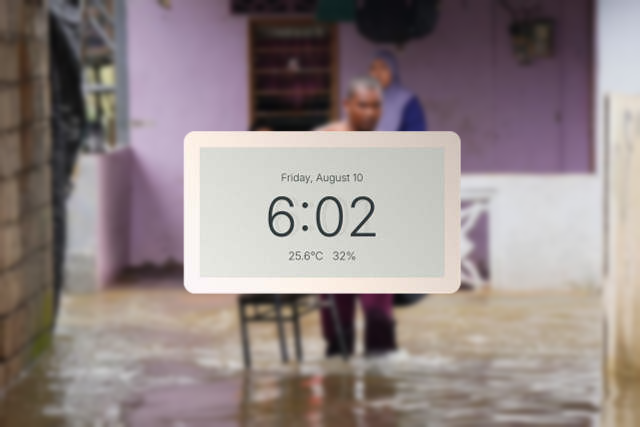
6:02
